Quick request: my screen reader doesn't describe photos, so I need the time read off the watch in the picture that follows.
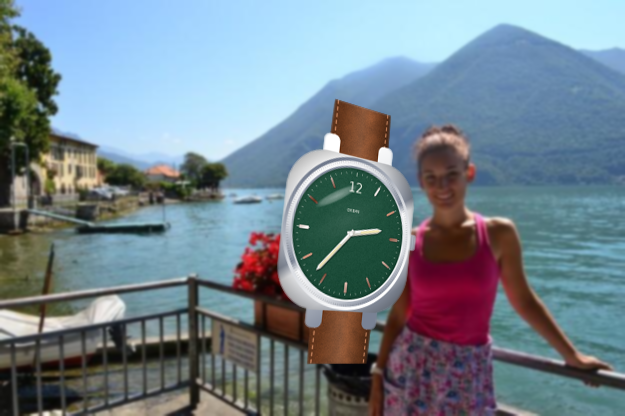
2:37
